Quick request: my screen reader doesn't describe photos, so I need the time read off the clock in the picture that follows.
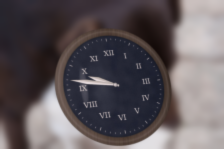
9:47
